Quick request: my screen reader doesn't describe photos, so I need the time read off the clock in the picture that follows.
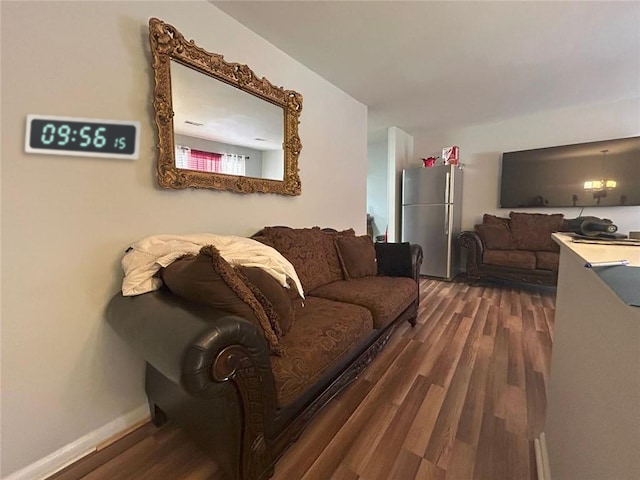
9:56:15
